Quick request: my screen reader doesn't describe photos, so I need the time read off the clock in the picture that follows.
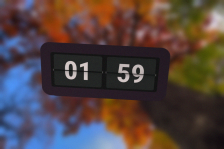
1:59
